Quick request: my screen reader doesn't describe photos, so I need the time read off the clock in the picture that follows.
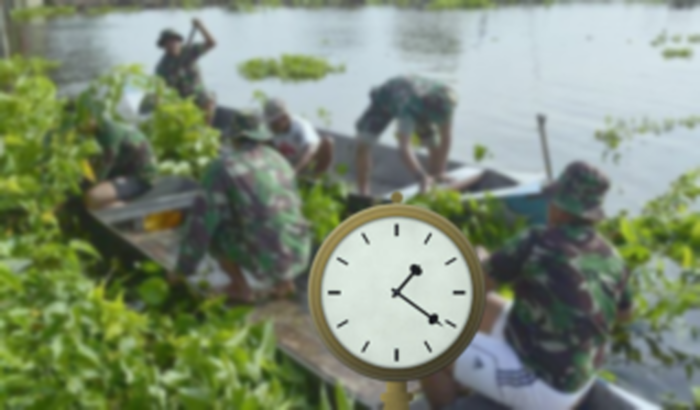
1:21
